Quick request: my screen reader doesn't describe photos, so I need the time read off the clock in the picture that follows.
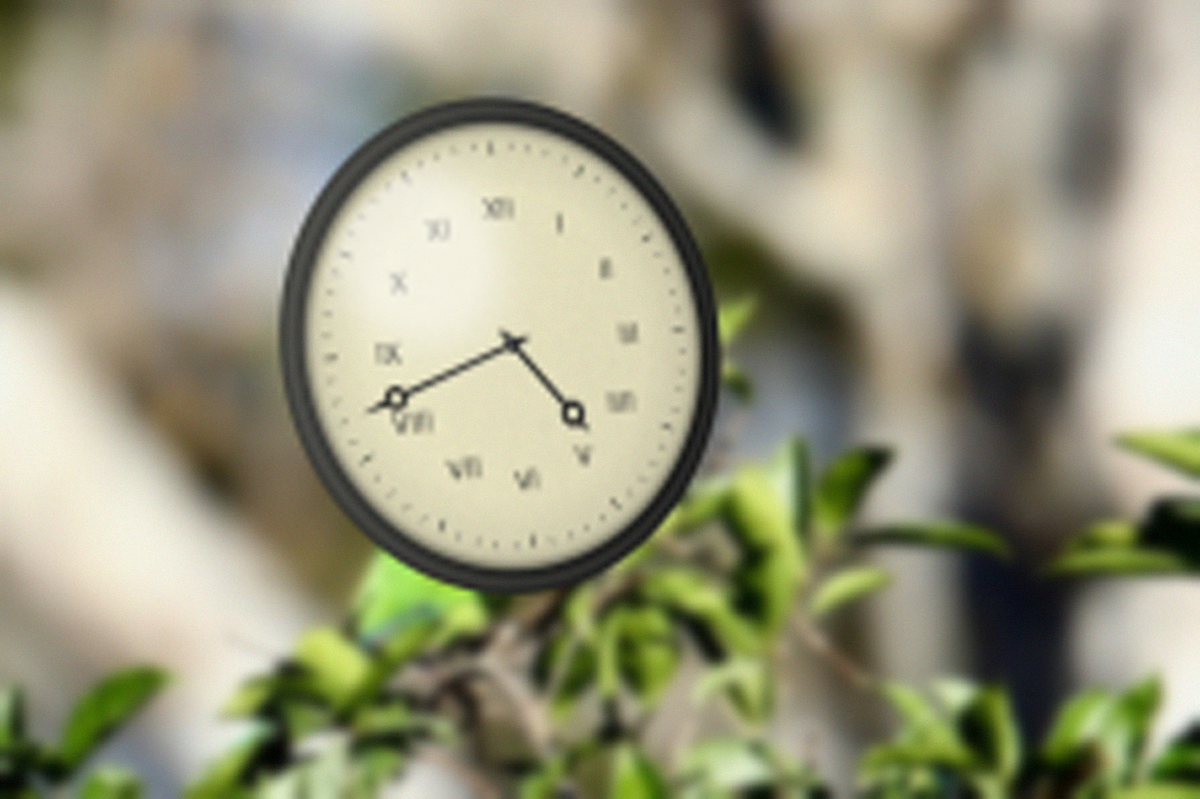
4:42
